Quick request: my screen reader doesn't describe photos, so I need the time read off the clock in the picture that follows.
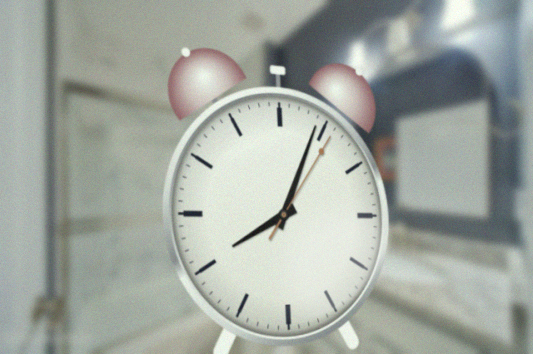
8:04:06
